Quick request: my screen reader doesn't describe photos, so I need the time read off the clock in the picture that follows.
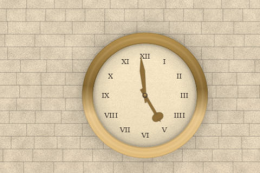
4:59
